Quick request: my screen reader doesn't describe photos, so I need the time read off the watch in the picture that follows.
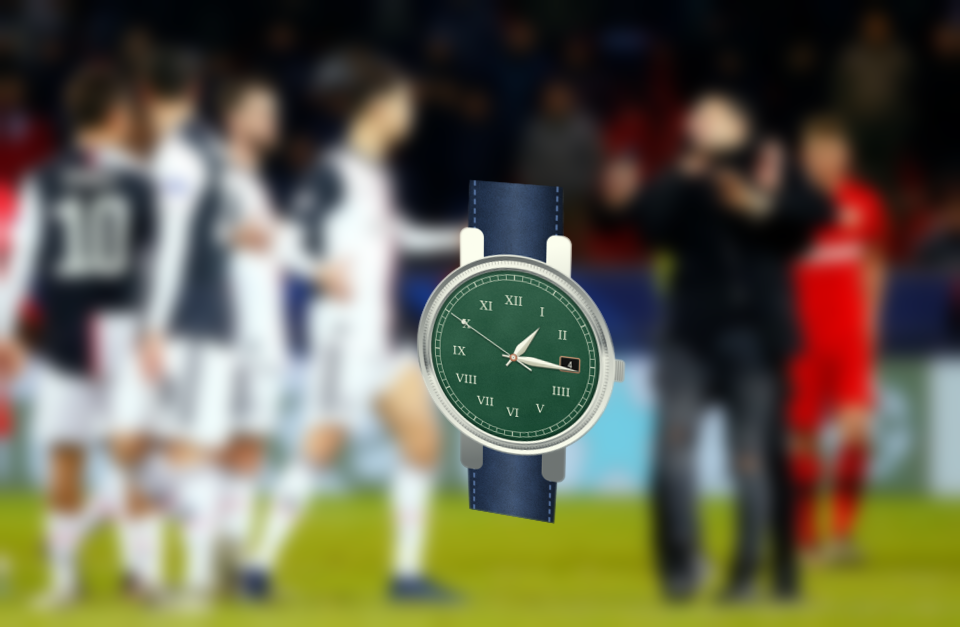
1:15:50
